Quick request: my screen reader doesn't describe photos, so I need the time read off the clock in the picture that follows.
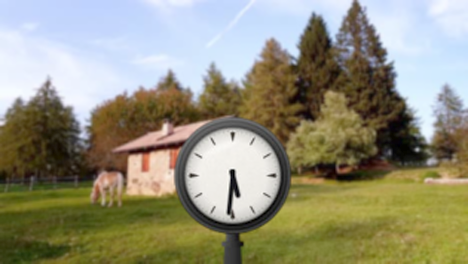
5:31
